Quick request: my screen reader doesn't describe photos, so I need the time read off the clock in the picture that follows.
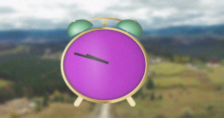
9:48
